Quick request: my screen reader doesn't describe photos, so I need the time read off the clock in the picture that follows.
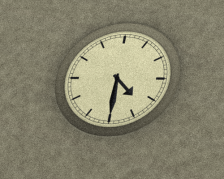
4:30
